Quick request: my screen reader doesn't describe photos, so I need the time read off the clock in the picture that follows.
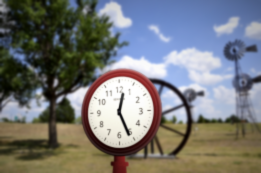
12:26
